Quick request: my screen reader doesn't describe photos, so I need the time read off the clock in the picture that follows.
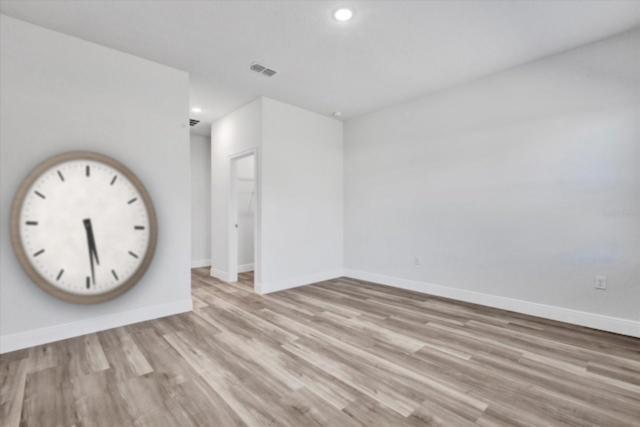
5:29
